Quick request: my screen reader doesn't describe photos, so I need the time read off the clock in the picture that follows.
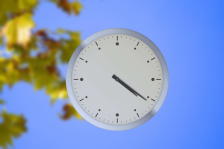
4:21
